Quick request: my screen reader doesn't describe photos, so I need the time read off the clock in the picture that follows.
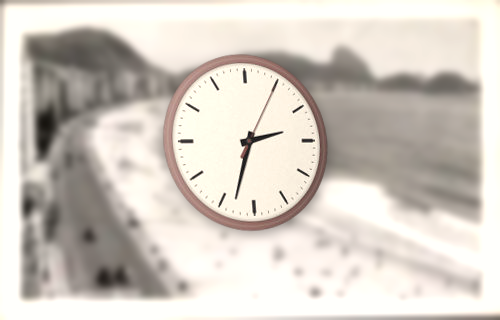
2:33:05
